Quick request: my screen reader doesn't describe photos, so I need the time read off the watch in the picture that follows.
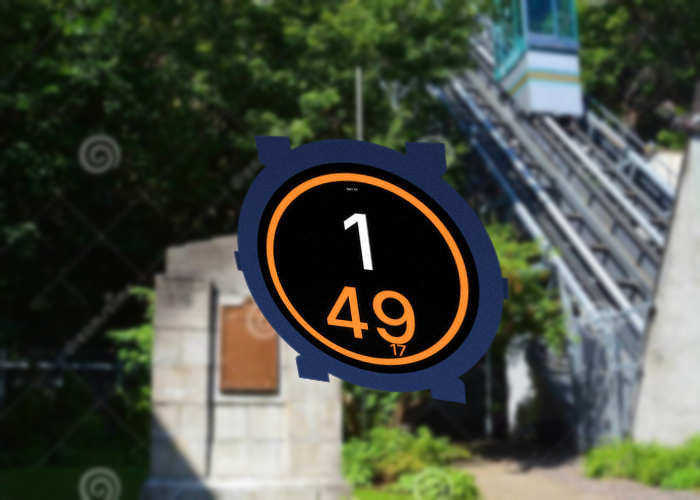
1:49:17
